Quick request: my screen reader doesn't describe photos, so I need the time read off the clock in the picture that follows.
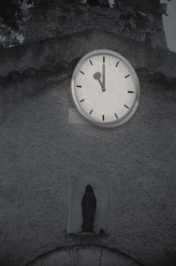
11:00
